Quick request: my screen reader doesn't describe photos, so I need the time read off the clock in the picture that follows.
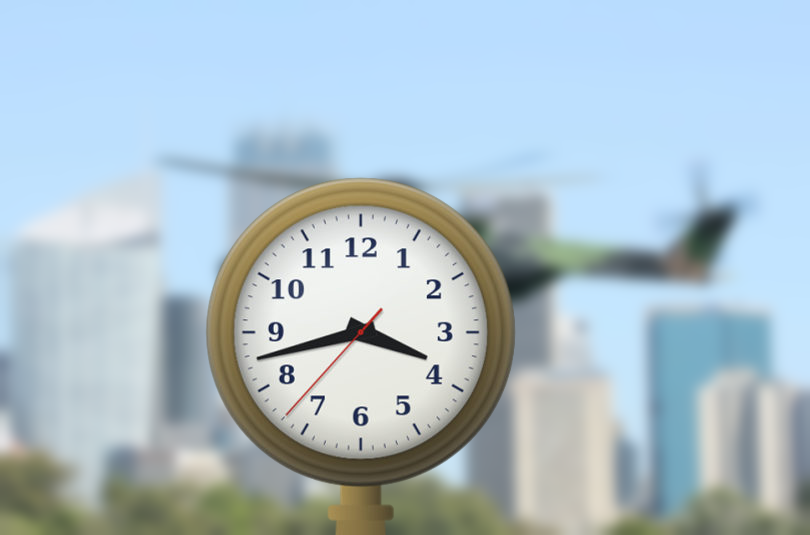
3:42:37
